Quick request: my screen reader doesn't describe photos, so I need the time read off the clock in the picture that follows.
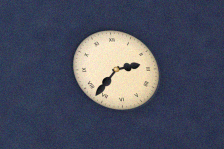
2:37
